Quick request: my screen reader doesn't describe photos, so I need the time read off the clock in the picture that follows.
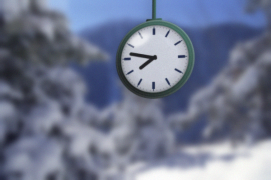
7:47
